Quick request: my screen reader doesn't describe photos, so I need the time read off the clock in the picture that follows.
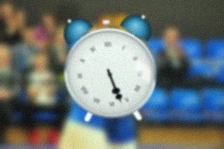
5:27
